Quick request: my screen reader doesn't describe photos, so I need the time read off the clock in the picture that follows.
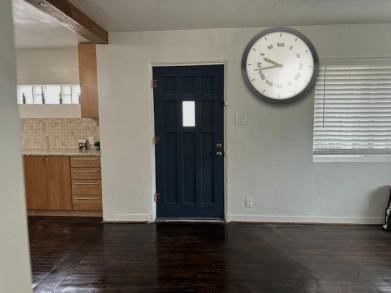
9:43
